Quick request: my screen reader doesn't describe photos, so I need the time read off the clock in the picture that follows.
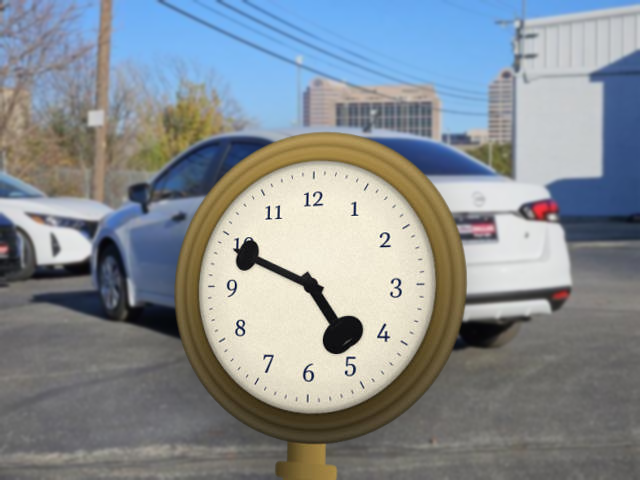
4:49
